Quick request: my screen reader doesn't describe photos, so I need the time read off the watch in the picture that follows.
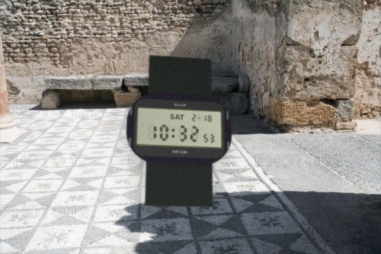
10:32
